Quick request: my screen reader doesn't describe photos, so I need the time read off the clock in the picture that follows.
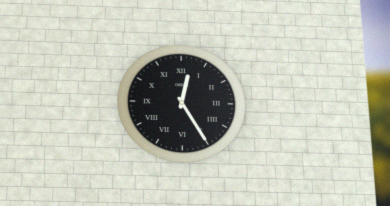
12:25
